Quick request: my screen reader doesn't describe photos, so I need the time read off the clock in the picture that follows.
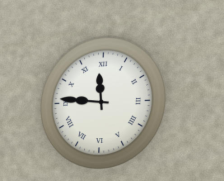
11:46
